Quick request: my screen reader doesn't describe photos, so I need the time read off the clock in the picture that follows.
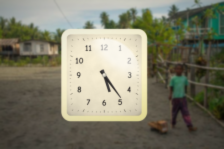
5:24
